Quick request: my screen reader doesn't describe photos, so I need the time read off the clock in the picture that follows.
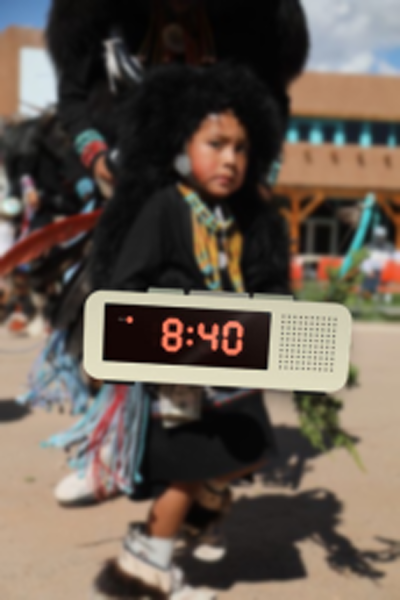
8:40
